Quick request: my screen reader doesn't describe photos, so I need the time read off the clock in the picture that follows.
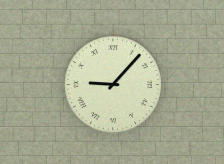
9:07
